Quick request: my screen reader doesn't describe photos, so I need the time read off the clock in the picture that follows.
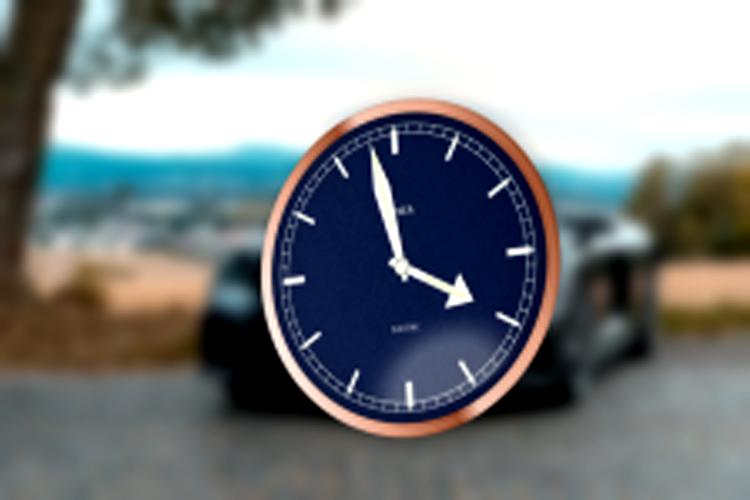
3:58
